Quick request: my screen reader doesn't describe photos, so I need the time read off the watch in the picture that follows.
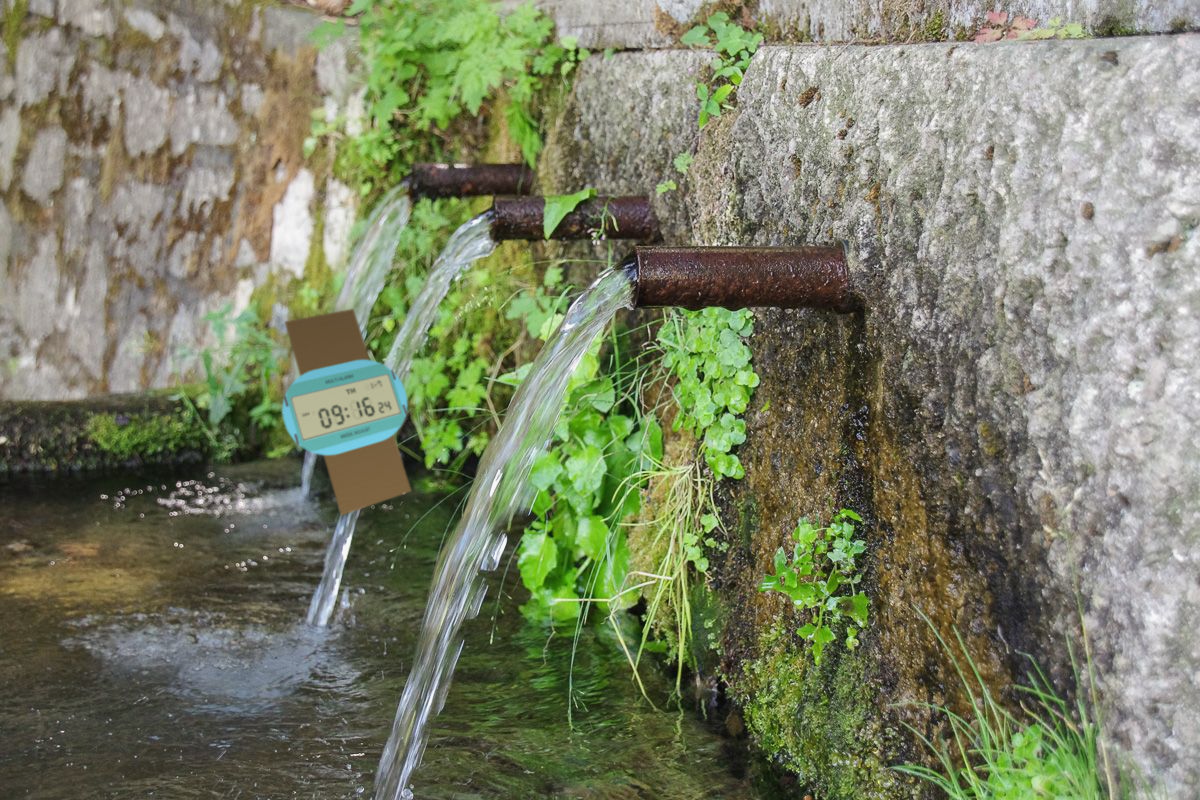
9:16:24
